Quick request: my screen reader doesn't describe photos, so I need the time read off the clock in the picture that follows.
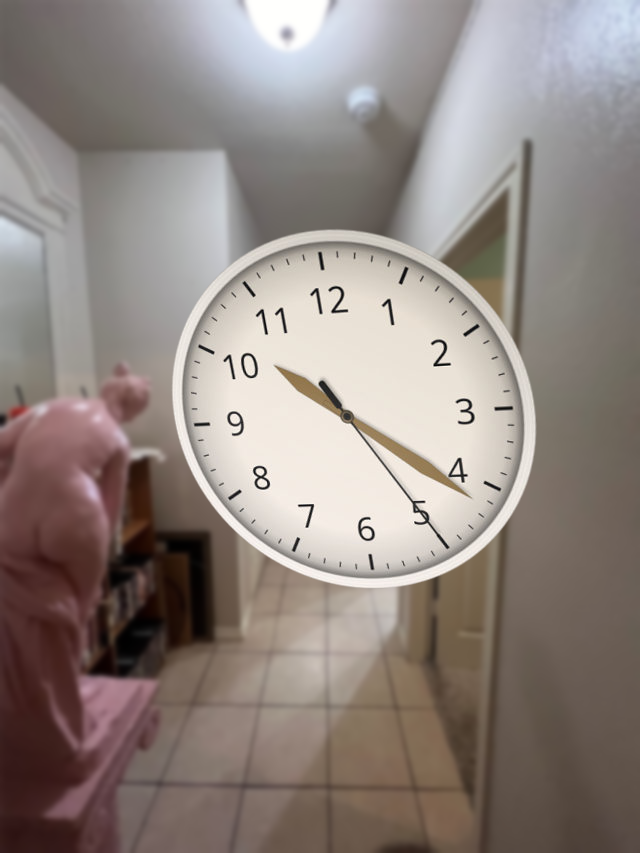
10:21:25
